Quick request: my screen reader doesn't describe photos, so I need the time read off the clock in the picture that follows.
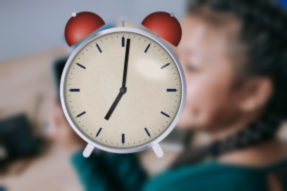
7:01
